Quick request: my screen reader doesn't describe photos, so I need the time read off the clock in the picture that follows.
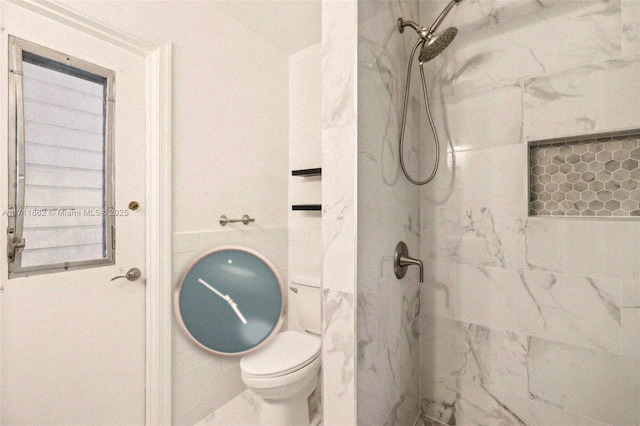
4:51
